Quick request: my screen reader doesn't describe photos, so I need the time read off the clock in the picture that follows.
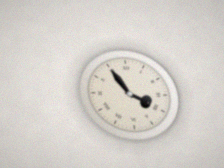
3:55
